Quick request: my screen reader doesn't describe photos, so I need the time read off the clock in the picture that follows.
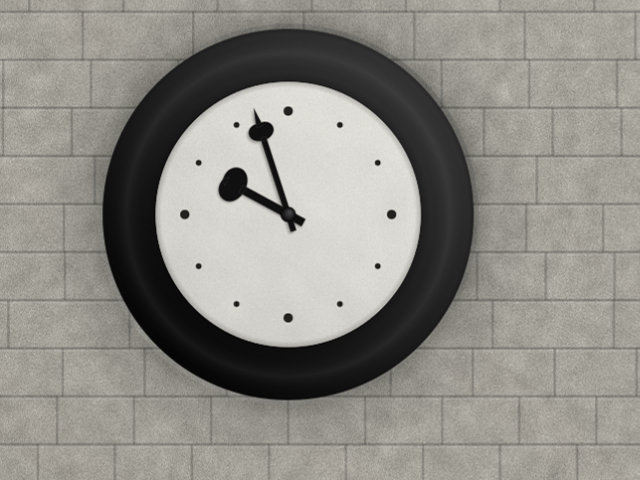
9:57
